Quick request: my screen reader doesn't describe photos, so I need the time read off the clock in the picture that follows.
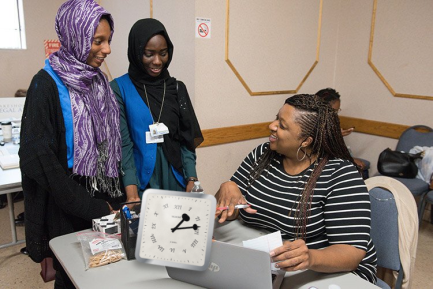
1:13
